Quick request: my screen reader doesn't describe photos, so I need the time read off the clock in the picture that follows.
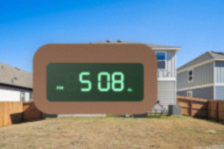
5:08
